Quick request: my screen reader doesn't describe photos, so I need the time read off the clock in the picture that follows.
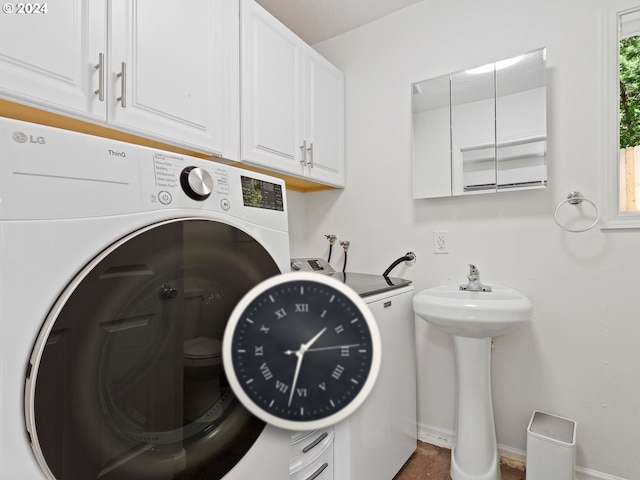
1:32:14
